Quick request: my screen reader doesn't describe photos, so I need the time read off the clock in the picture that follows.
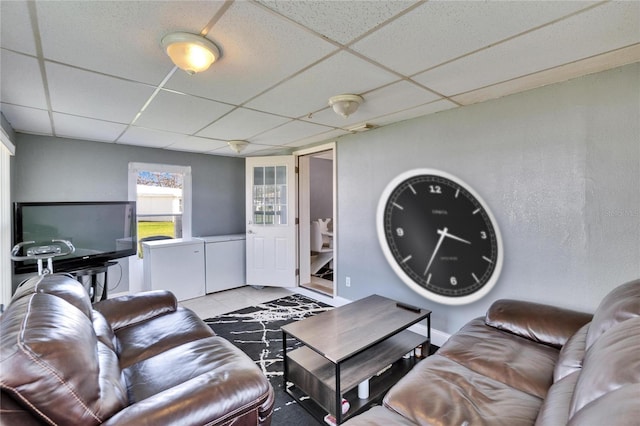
3:36
